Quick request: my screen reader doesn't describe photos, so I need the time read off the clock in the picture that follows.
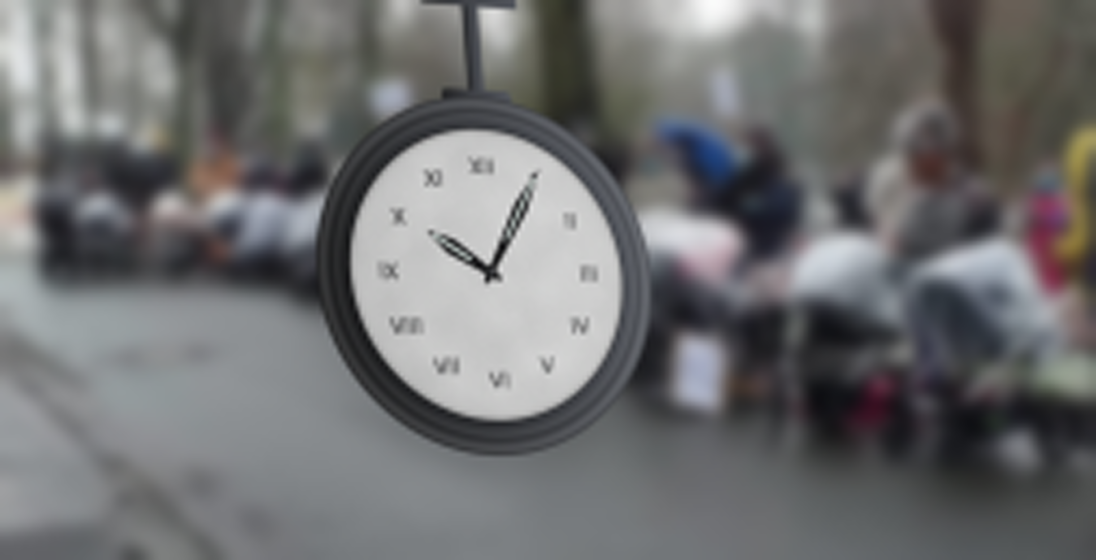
10:05
